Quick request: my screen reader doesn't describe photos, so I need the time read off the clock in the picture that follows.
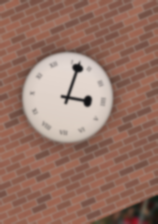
4:07
